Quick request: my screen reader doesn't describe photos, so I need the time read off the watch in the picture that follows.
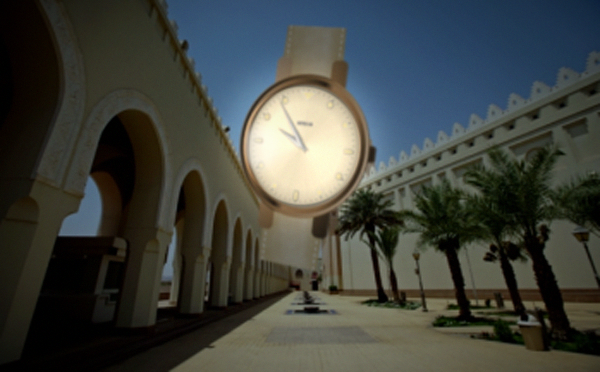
9:54
